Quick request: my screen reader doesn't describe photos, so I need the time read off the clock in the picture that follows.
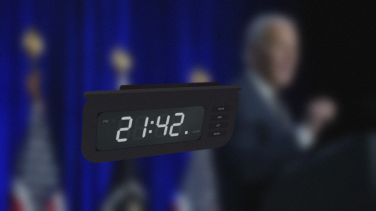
21:42
